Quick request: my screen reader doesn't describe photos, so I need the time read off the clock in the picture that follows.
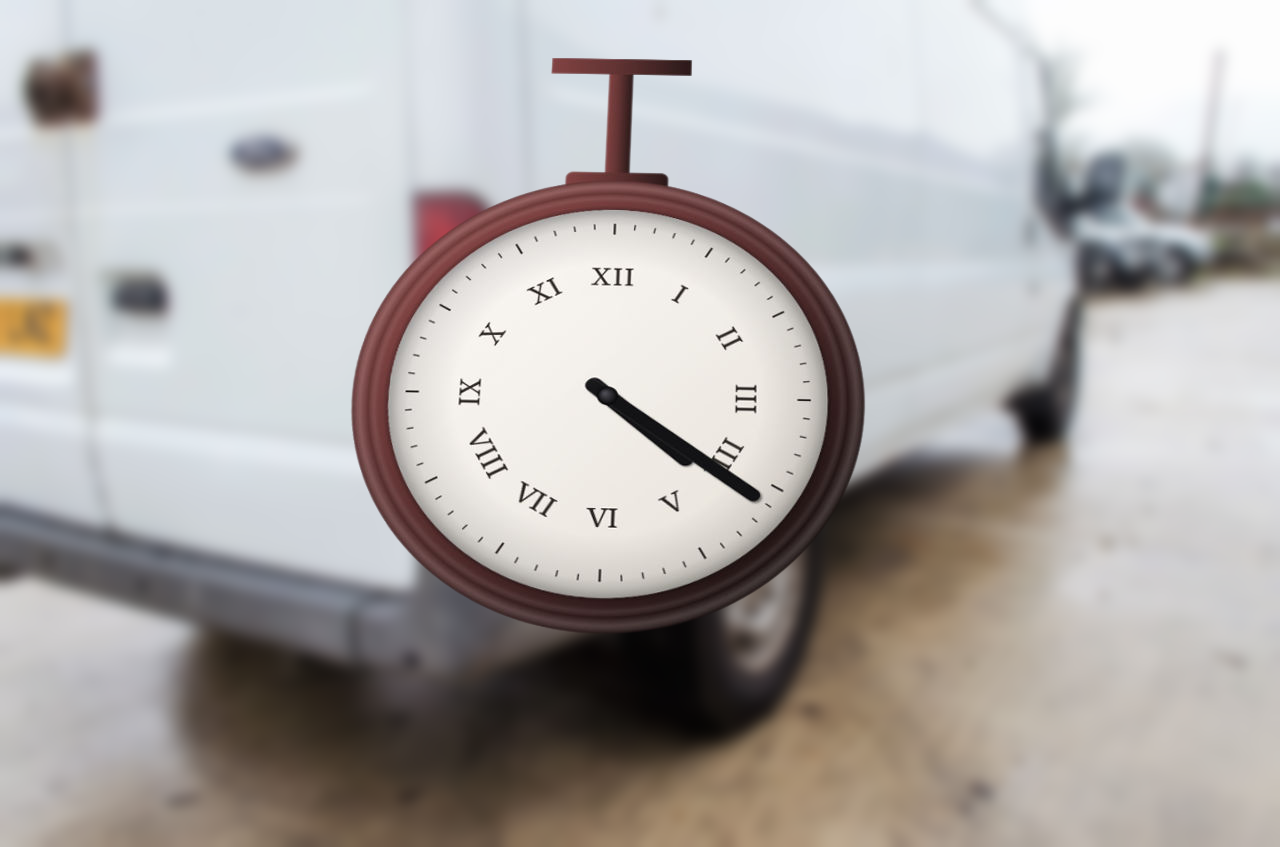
4:21
